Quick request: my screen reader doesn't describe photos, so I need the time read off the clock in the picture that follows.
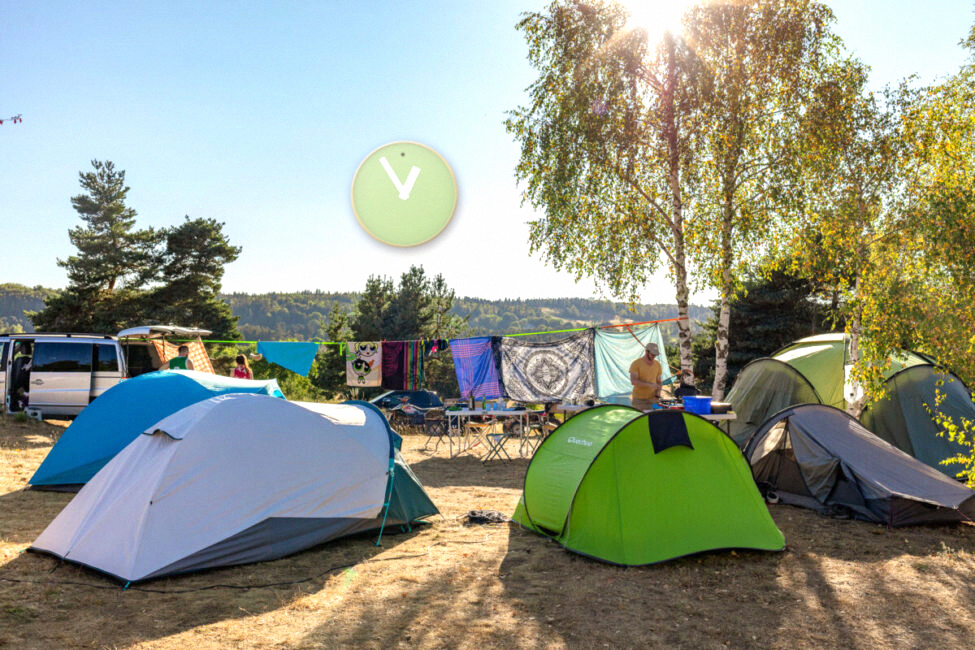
12:55
